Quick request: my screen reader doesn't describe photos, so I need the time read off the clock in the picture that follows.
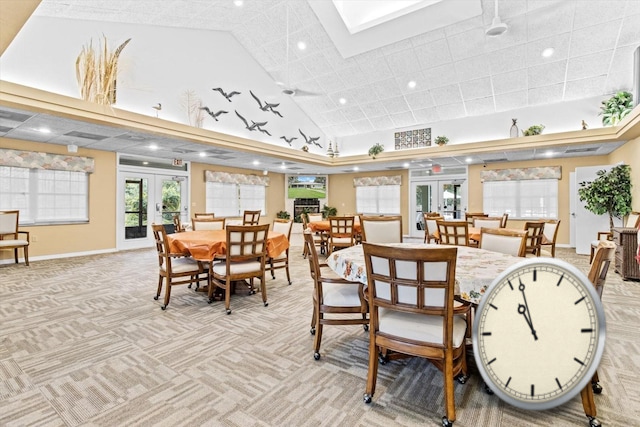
10:57
